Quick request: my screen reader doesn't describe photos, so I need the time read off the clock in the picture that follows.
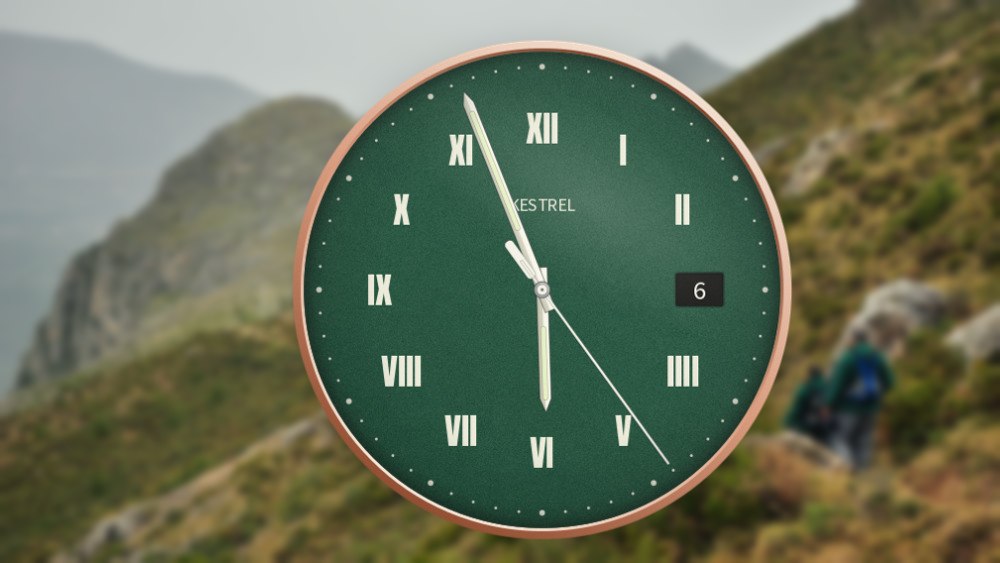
5:56:24
